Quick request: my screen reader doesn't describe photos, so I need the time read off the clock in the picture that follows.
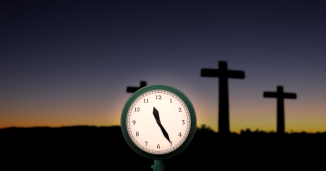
11:25
